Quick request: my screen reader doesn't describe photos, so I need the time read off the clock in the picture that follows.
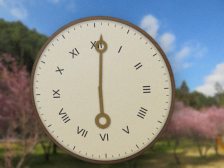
6:01
